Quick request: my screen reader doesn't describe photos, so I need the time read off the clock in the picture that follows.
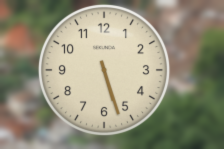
5:27
